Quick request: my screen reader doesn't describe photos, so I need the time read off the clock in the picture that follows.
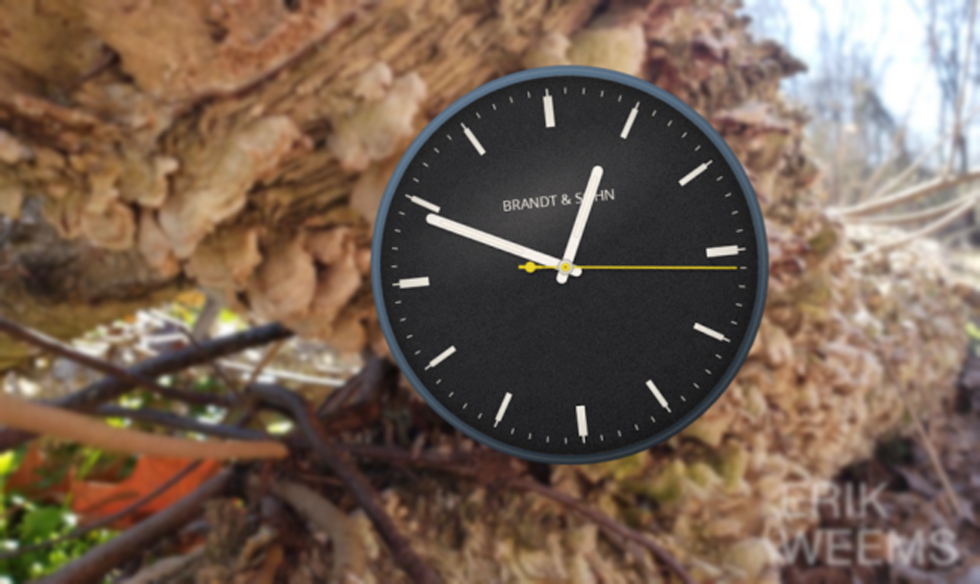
12:49:16
